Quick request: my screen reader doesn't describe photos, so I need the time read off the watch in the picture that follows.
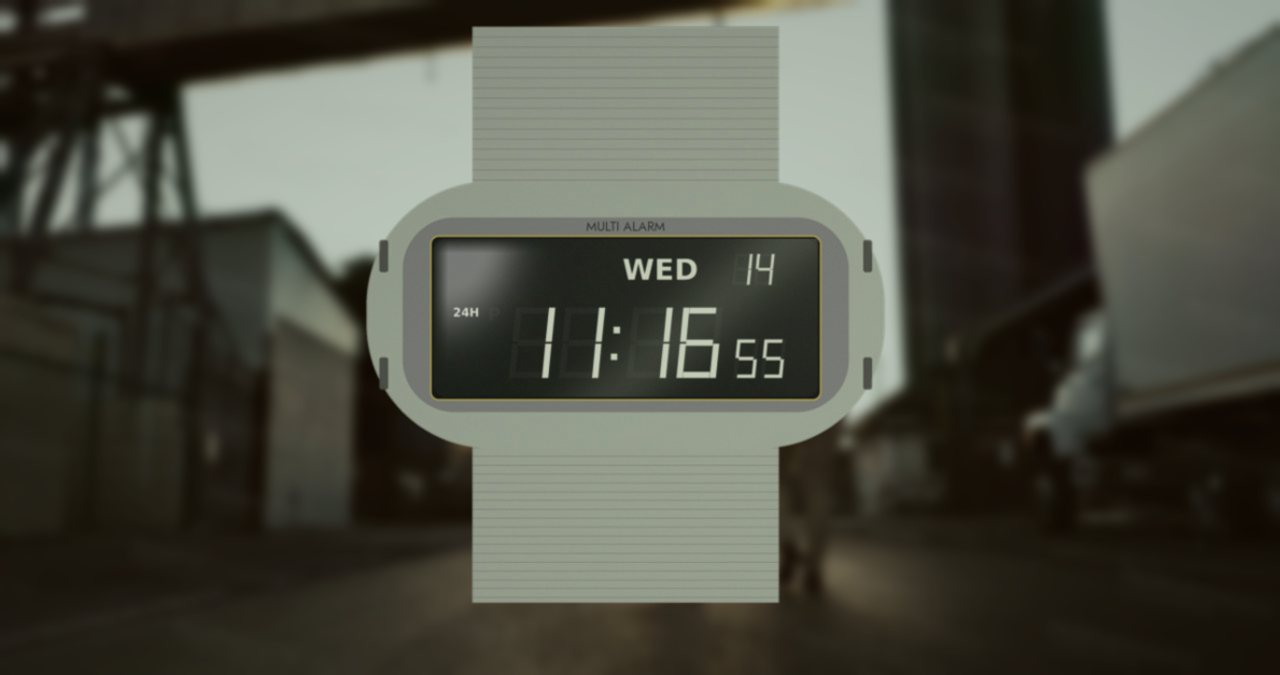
11:16:55
